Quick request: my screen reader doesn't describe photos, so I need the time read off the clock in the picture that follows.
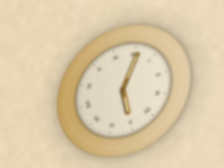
5:01
